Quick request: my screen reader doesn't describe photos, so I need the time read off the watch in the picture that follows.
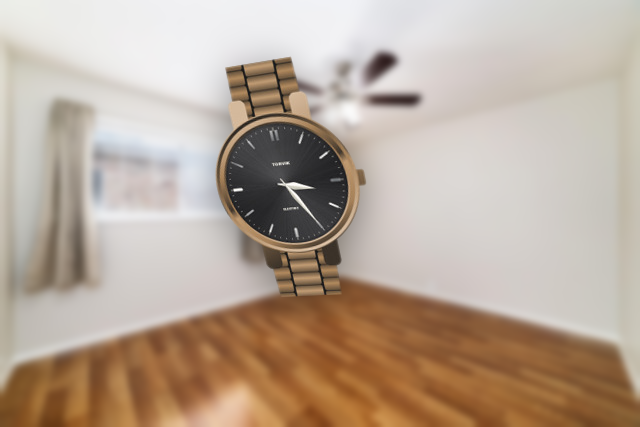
3:25
